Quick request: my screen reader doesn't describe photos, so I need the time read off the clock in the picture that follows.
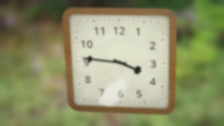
3:46
